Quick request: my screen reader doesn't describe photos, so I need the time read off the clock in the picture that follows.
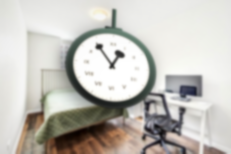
12:54
